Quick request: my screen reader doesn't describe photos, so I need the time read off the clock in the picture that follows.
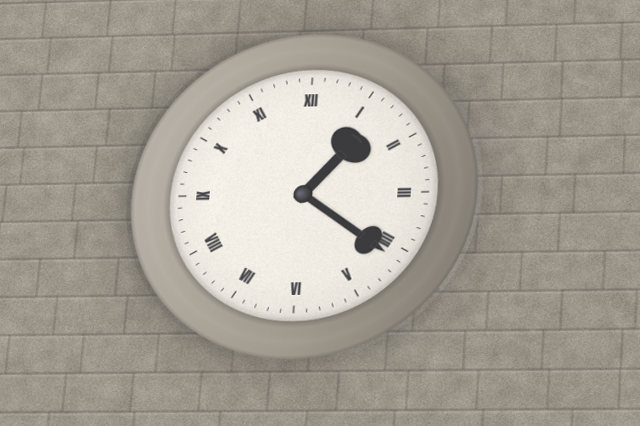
1:21
